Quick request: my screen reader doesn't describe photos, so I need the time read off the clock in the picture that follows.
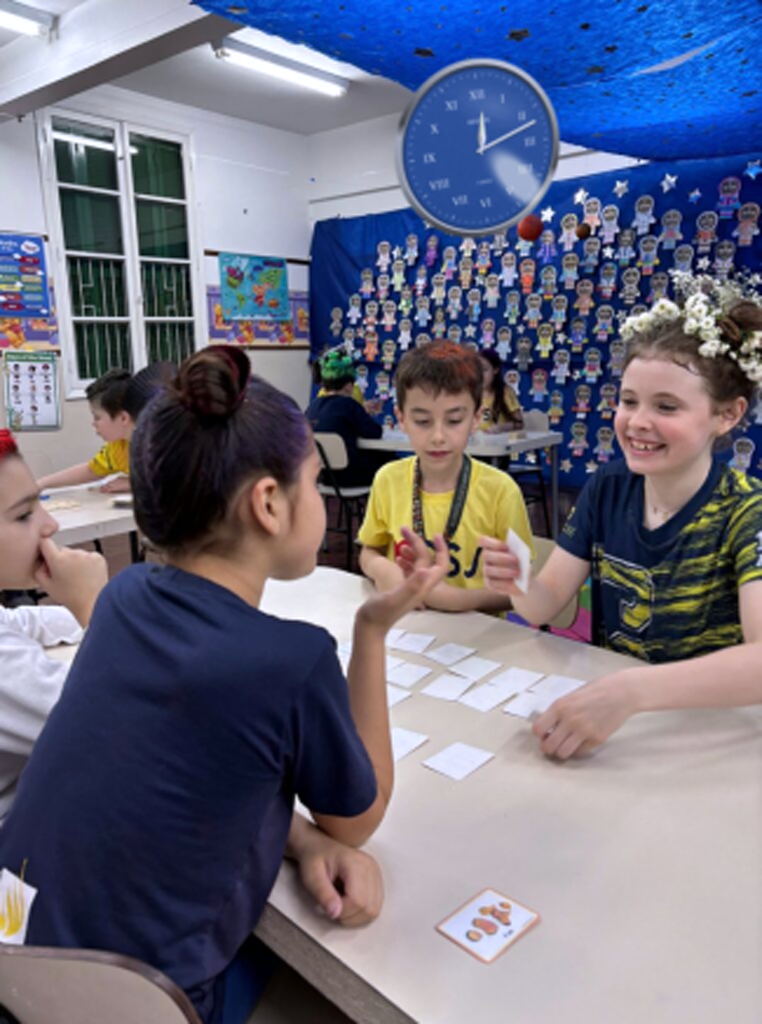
12:12
